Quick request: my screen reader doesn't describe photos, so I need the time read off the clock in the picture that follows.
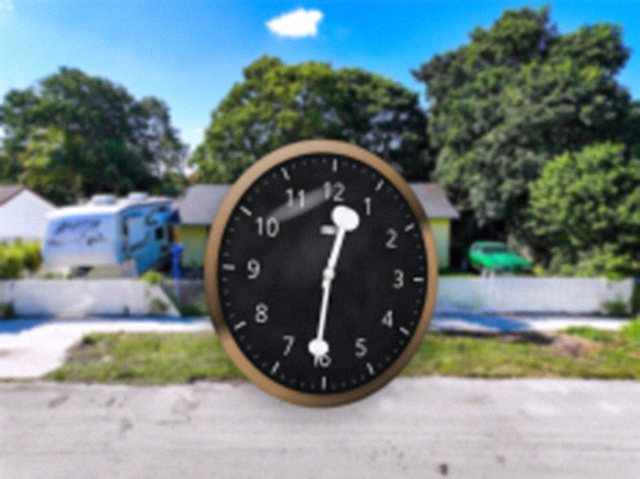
12:31
